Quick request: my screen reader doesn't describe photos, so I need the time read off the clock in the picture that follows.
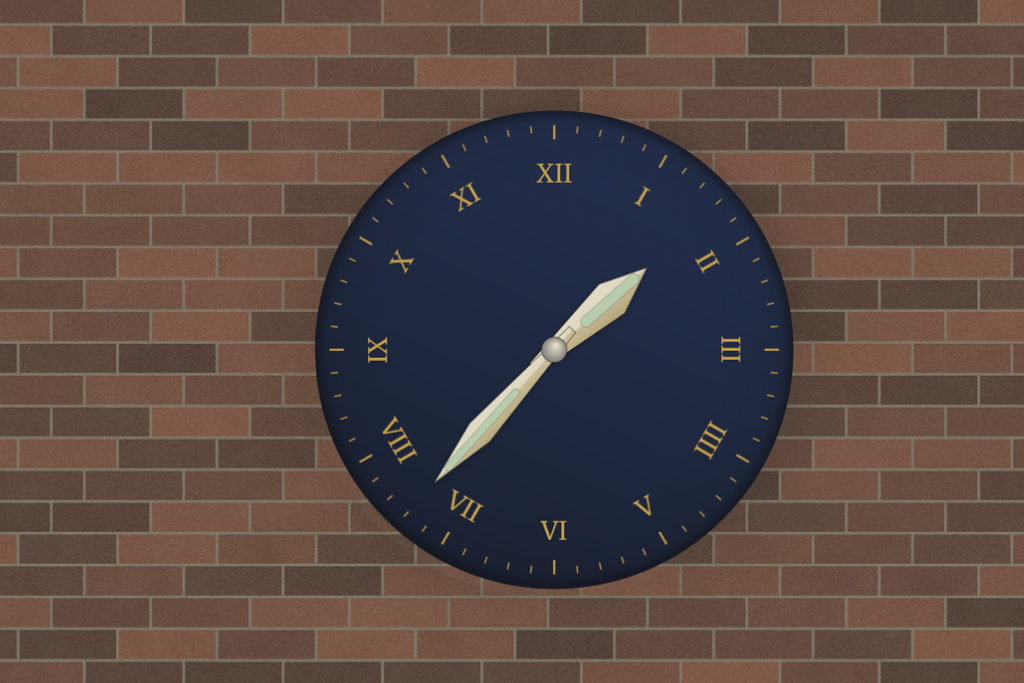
1:37
